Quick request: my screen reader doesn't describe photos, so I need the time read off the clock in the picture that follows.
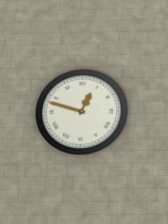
12:48
